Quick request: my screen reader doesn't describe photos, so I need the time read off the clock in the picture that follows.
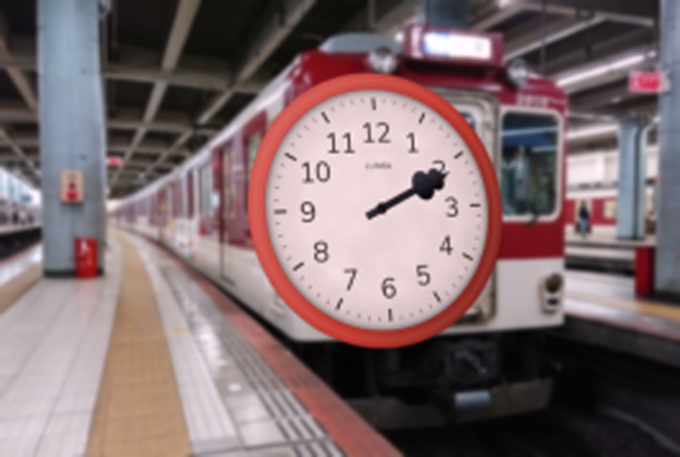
2:11
